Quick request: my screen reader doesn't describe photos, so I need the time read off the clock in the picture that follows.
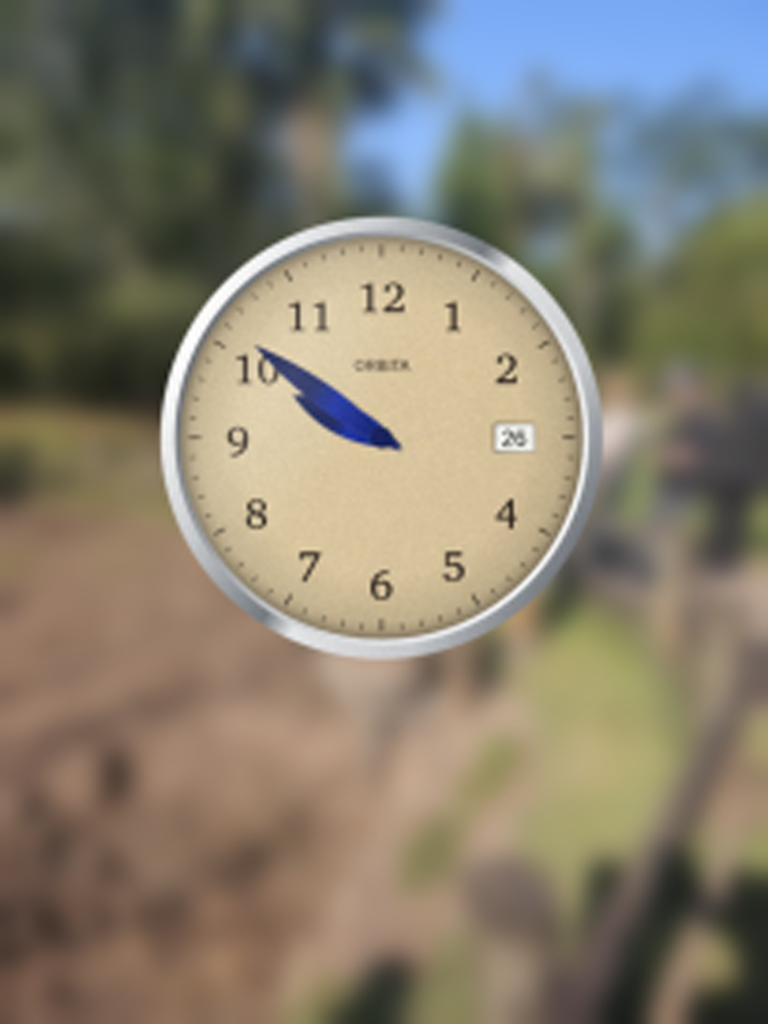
9:51
